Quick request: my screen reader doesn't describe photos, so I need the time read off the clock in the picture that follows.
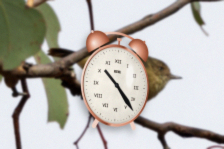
10:23
